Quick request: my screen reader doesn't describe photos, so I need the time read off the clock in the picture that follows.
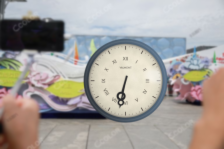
6:32
